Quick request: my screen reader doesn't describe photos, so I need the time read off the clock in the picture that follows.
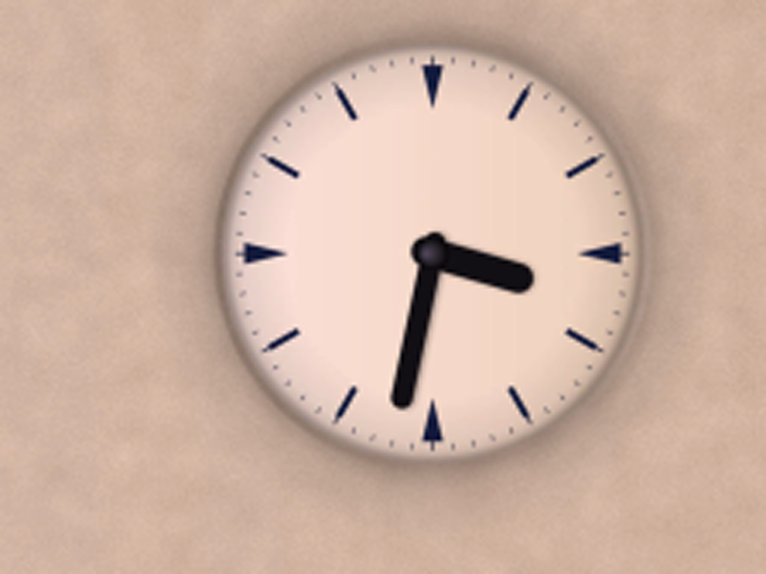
3:32
